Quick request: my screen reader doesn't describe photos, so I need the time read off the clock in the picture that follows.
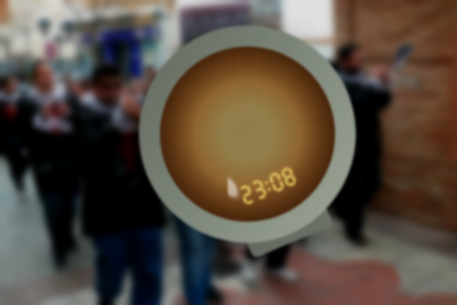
23:08
